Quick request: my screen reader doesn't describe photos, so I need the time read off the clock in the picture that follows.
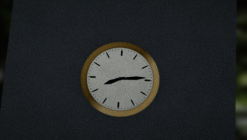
8:14
